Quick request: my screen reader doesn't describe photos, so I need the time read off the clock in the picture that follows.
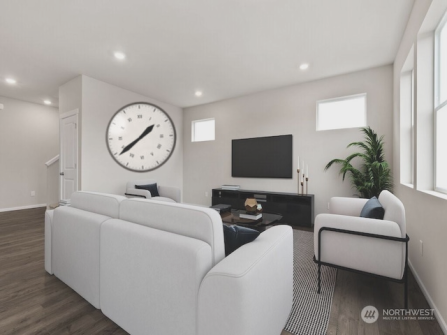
1:39
